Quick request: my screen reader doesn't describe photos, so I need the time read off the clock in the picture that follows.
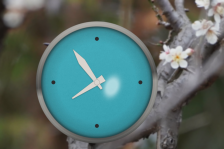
7:54
